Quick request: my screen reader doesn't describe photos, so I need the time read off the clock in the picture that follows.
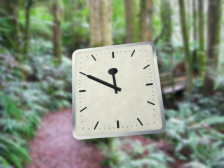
11:50
